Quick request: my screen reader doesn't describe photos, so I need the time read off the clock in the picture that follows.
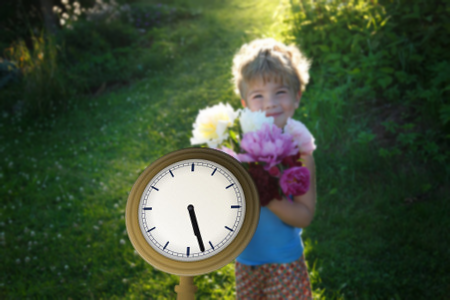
5:27
